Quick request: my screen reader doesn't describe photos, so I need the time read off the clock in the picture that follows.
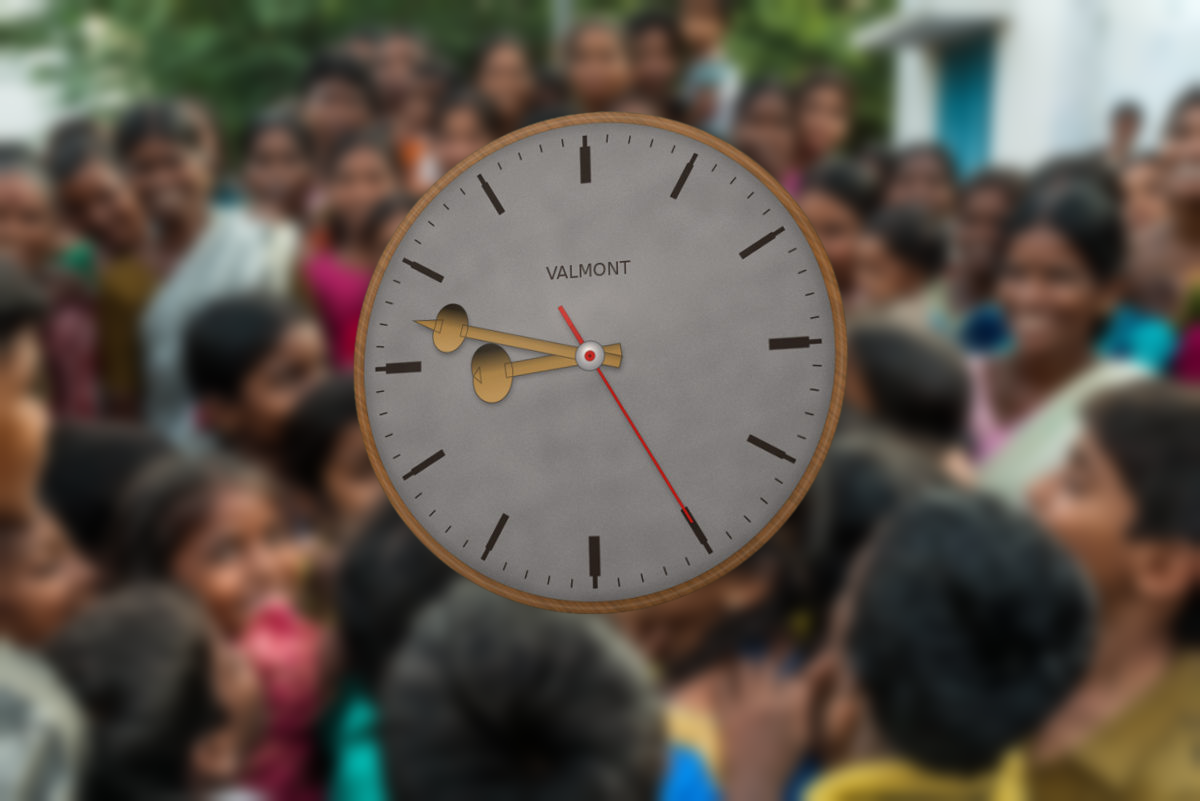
8:47:25
